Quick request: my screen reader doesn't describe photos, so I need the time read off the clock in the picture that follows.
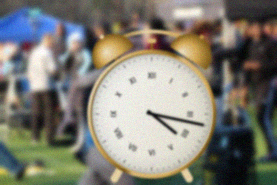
4:17
